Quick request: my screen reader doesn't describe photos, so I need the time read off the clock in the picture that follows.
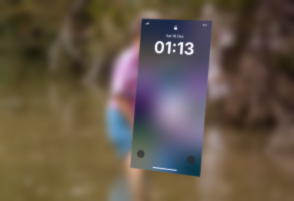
1:13
